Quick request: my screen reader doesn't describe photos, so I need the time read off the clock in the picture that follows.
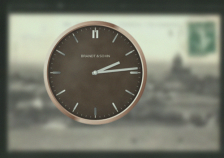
2:14
